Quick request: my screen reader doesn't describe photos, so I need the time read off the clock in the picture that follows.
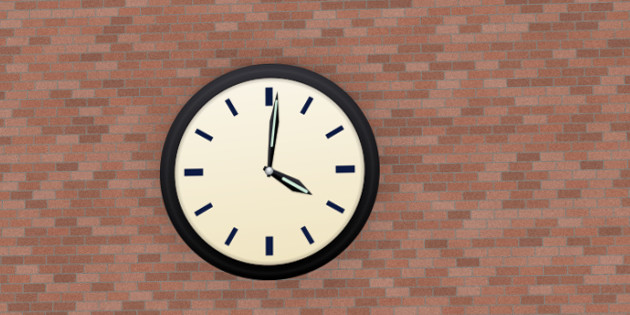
4:01
